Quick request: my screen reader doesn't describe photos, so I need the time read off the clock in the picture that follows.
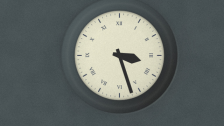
3:27
